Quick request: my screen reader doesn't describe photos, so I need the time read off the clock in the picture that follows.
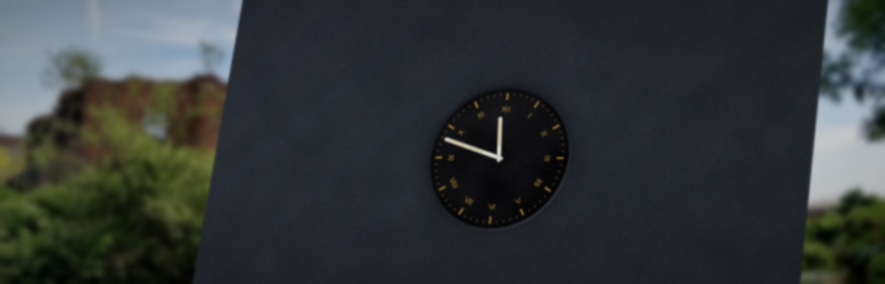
11:48
